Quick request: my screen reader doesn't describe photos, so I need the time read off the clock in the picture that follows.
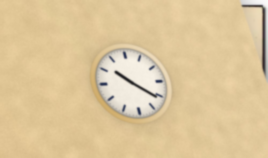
10:21
